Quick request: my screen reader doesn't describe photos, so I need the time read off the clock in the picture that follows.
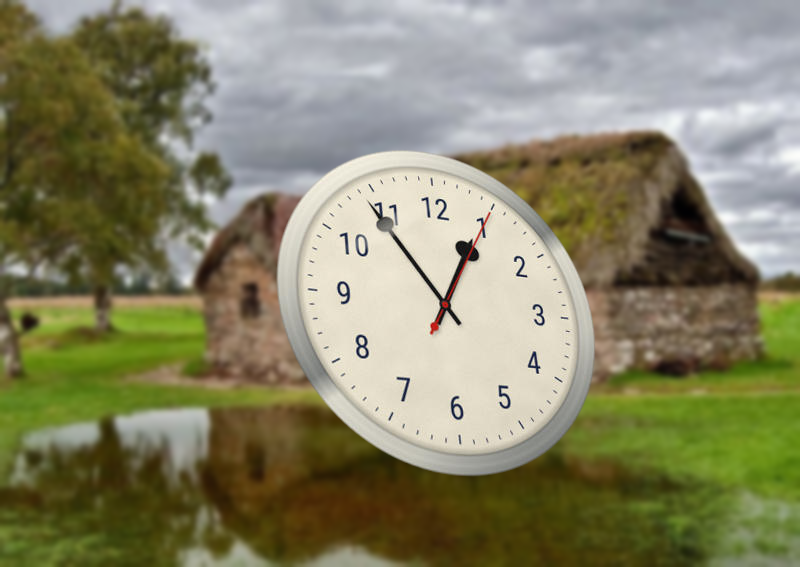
12:54:05
